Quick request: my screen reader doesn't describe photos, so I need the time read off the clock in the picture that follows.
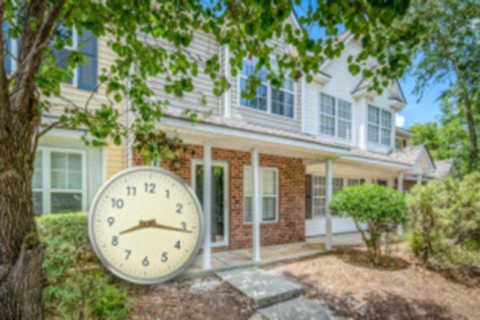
8:16
